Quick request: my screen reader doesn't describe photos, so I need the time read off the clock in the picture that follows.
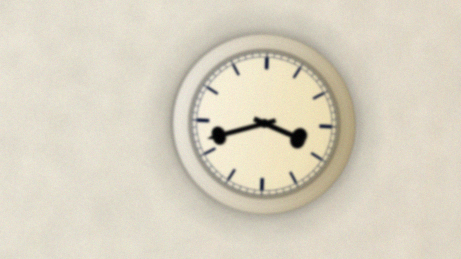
3:42
